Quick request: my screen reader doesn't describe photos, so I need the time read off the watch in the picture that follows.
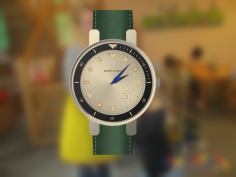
2:07
